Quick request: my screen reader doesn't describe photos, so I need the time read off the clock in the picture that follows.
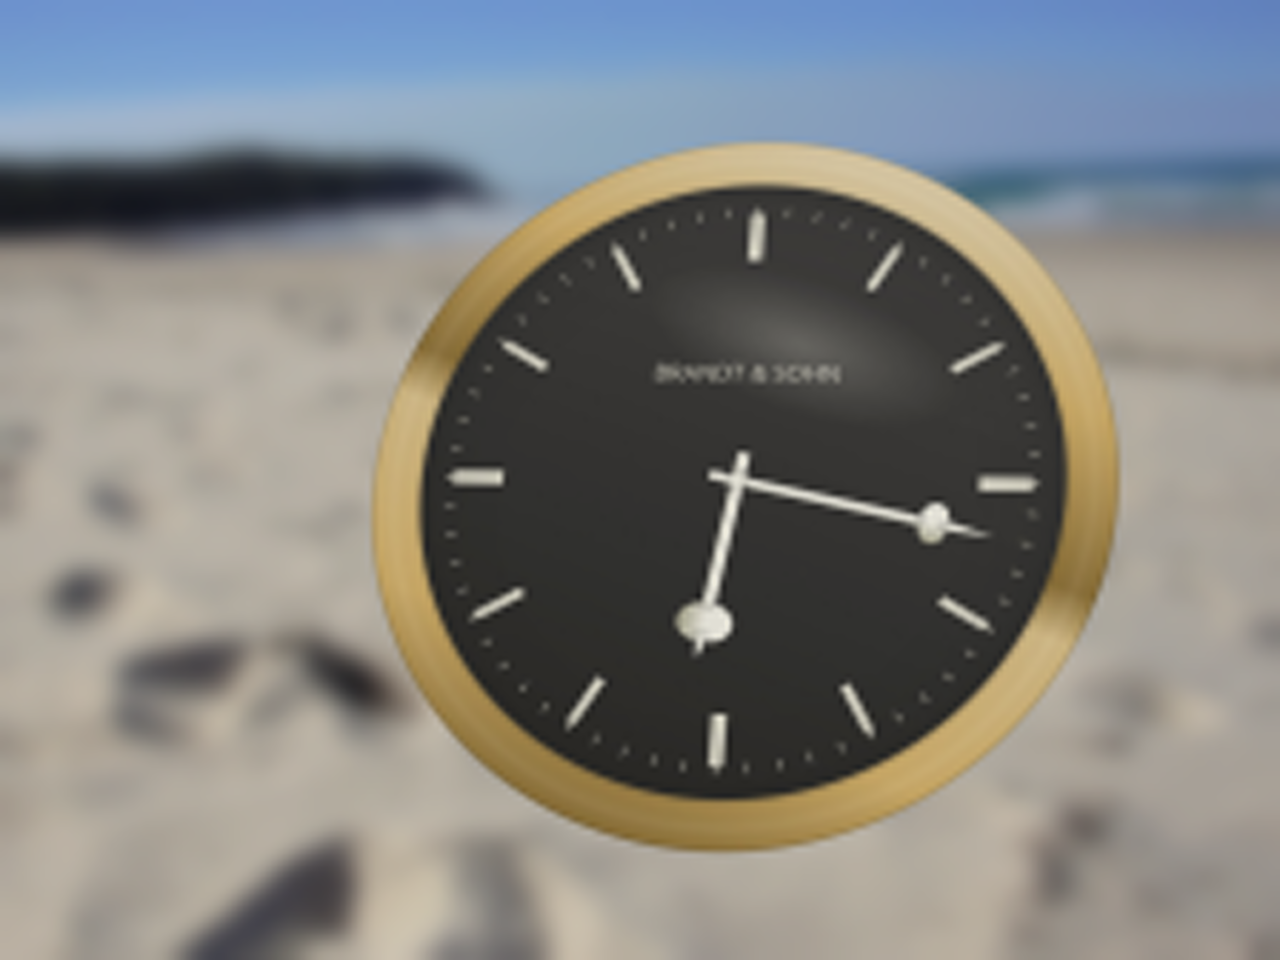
6:17
